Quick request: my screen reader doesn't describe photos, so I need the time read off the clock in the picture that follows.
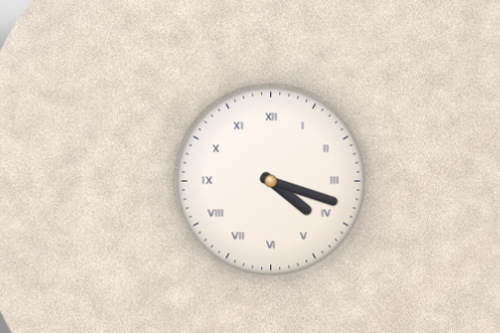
4:18
